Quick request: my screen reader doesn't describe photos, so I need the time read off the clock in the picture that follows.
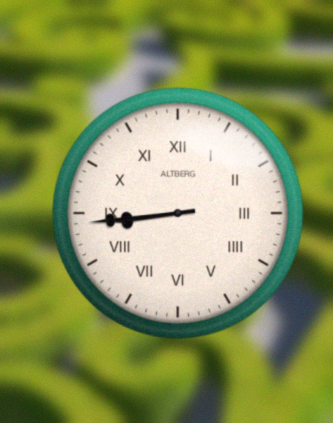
8:44
